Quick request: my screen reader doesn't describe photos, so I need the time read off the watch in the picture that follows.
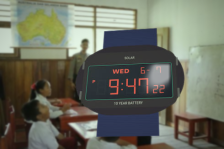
9:47:22
